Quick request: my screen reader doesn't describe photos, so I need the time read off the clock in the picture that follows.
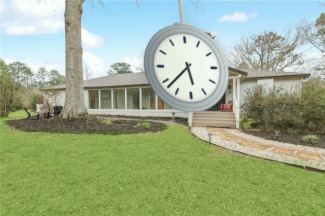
5:38
